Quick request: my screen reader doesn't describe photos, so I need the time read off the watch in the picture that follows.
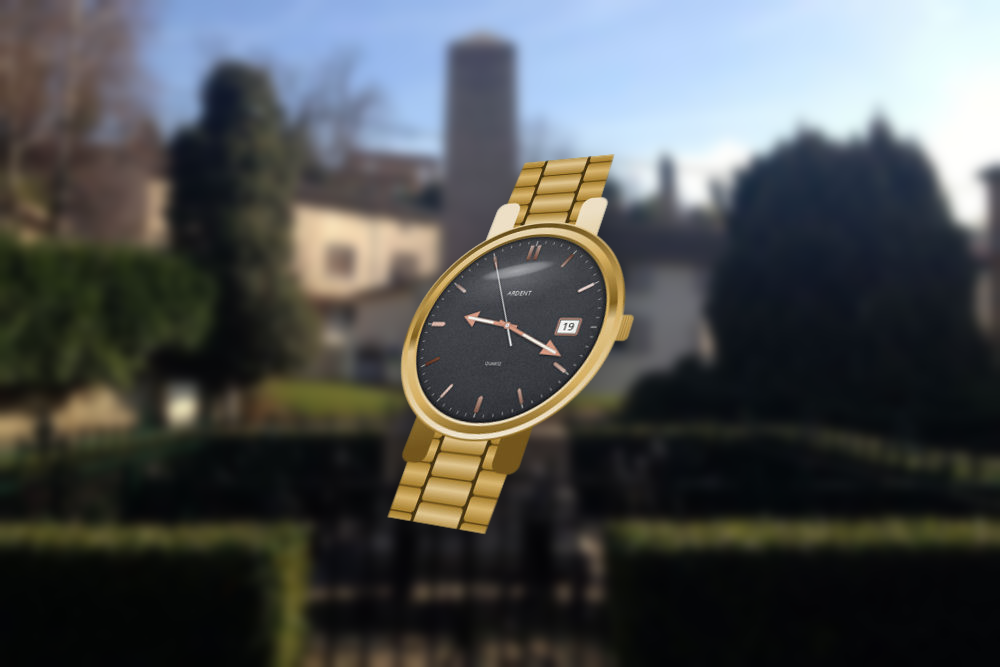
9:18:55
